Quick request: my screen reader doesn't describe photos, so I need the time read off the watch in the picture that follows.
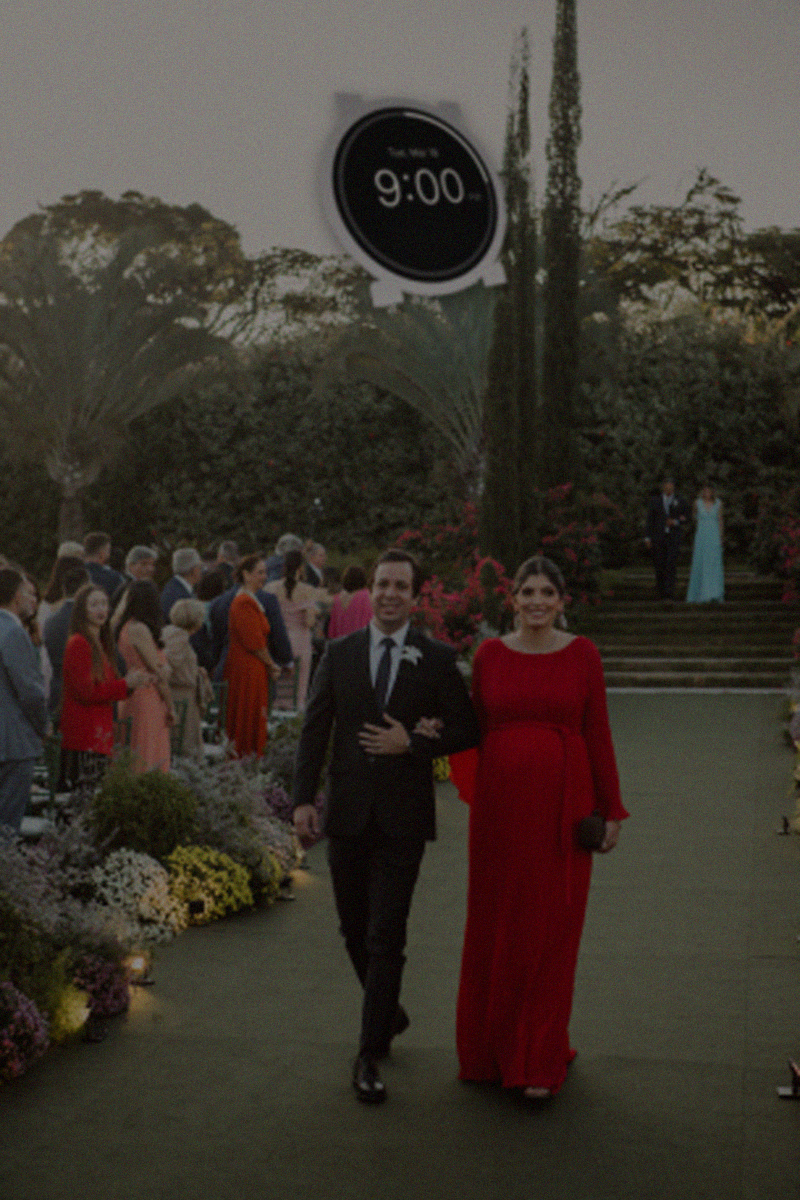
9:00
